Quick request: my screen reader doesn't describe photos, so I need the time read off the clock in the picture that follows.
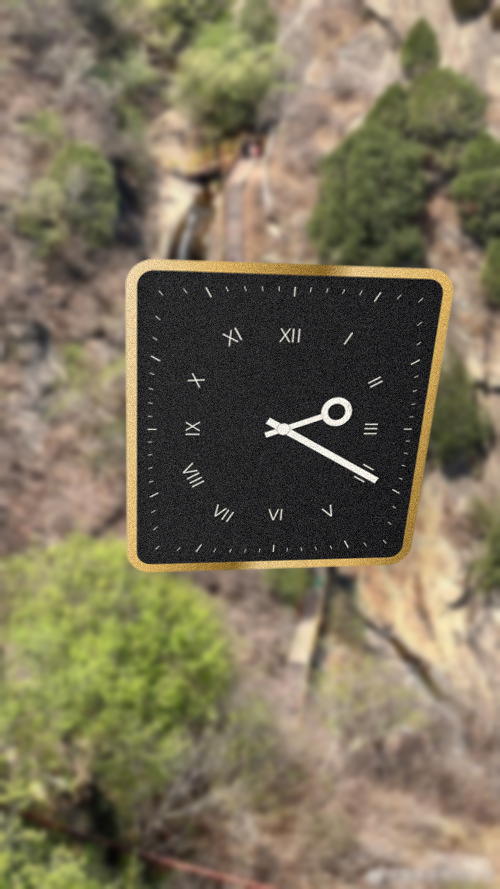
2:20
